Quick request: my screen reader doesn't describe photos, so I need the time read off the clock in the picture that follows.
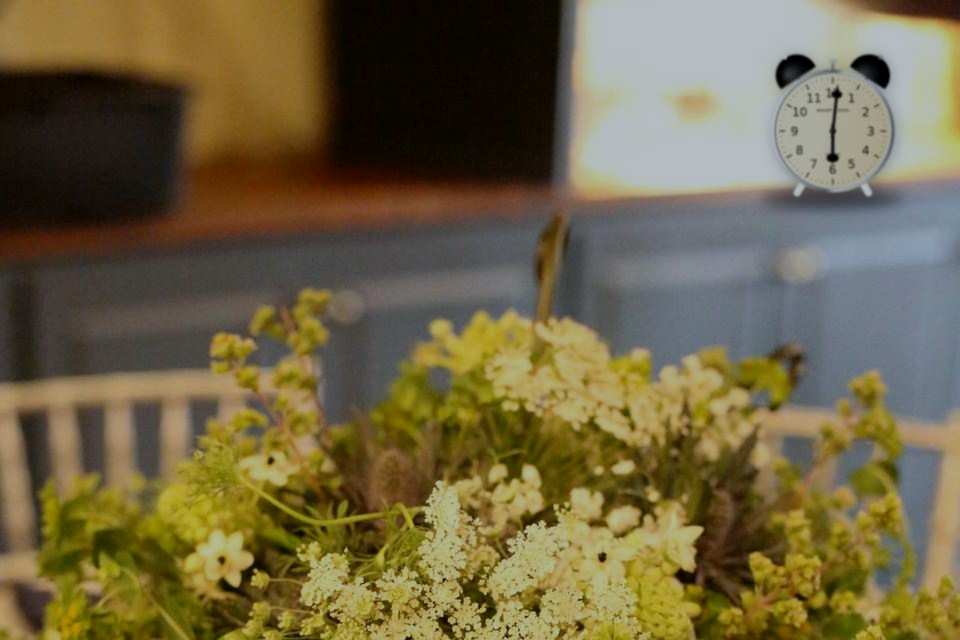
6:01
